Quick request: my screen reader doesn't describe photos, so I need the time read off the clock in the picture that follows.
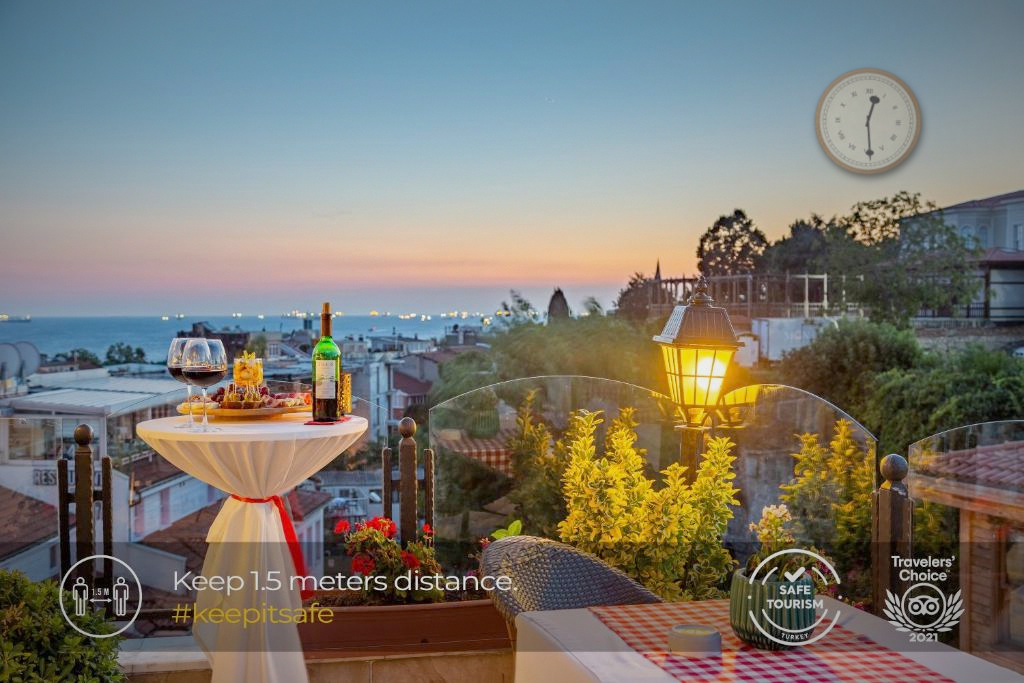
12:29
